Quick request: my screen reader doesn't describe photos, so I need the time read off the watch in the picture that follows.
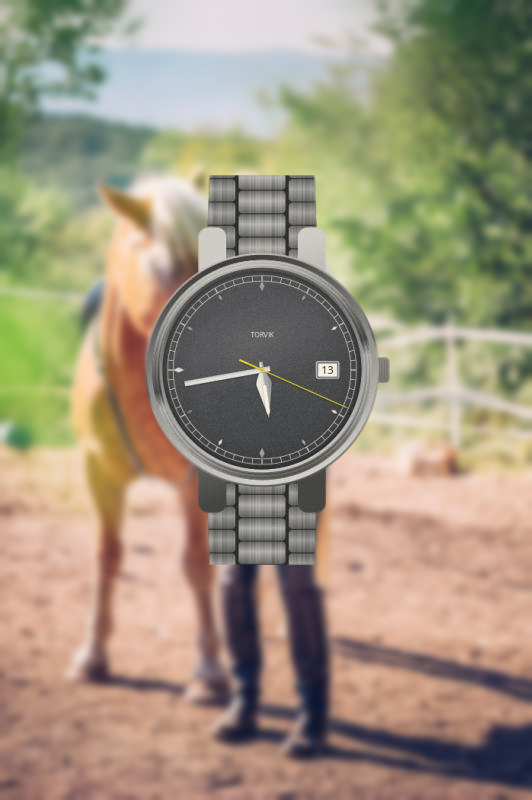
5:43:19
